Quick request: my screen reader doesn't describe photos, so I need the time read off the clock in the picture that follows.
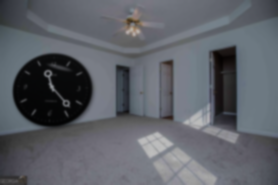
11:23
